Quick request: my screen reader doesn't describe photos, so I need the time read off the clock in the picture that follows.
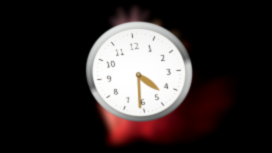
4:31
